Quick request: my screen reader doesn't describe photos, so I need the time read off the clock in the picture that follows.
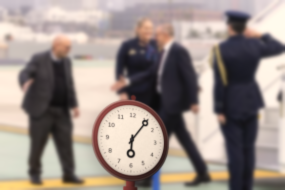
6:06
